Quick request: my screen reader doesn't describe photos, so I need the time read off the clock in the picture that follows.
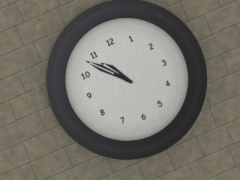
10:53
